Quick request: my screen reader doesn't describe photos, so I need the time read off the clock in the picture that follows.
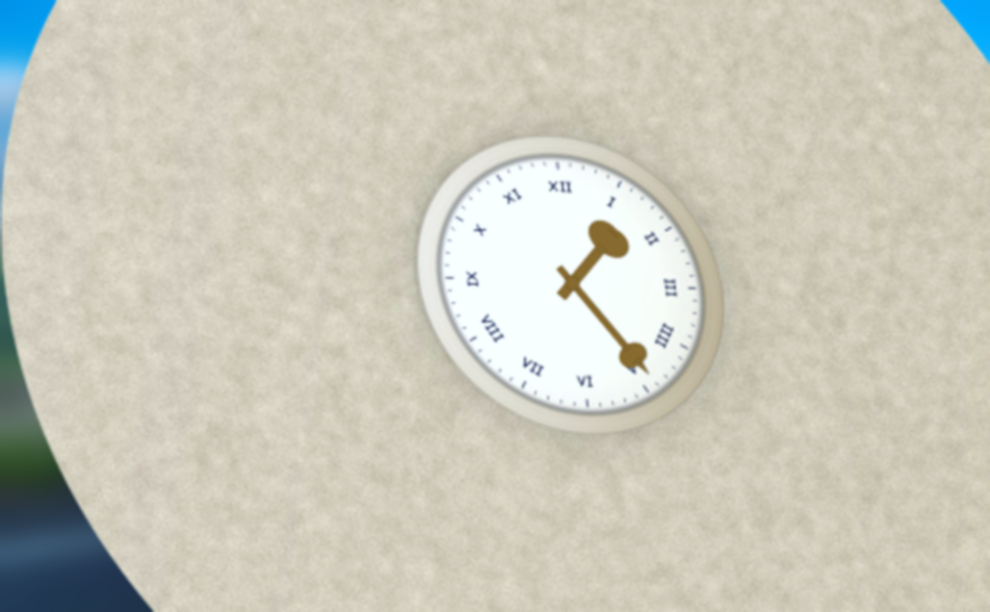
1:24
